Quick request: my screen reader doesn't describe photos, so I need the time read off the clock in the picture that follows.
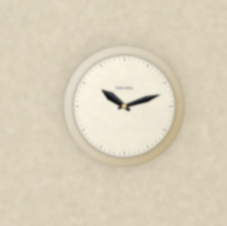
10:12
